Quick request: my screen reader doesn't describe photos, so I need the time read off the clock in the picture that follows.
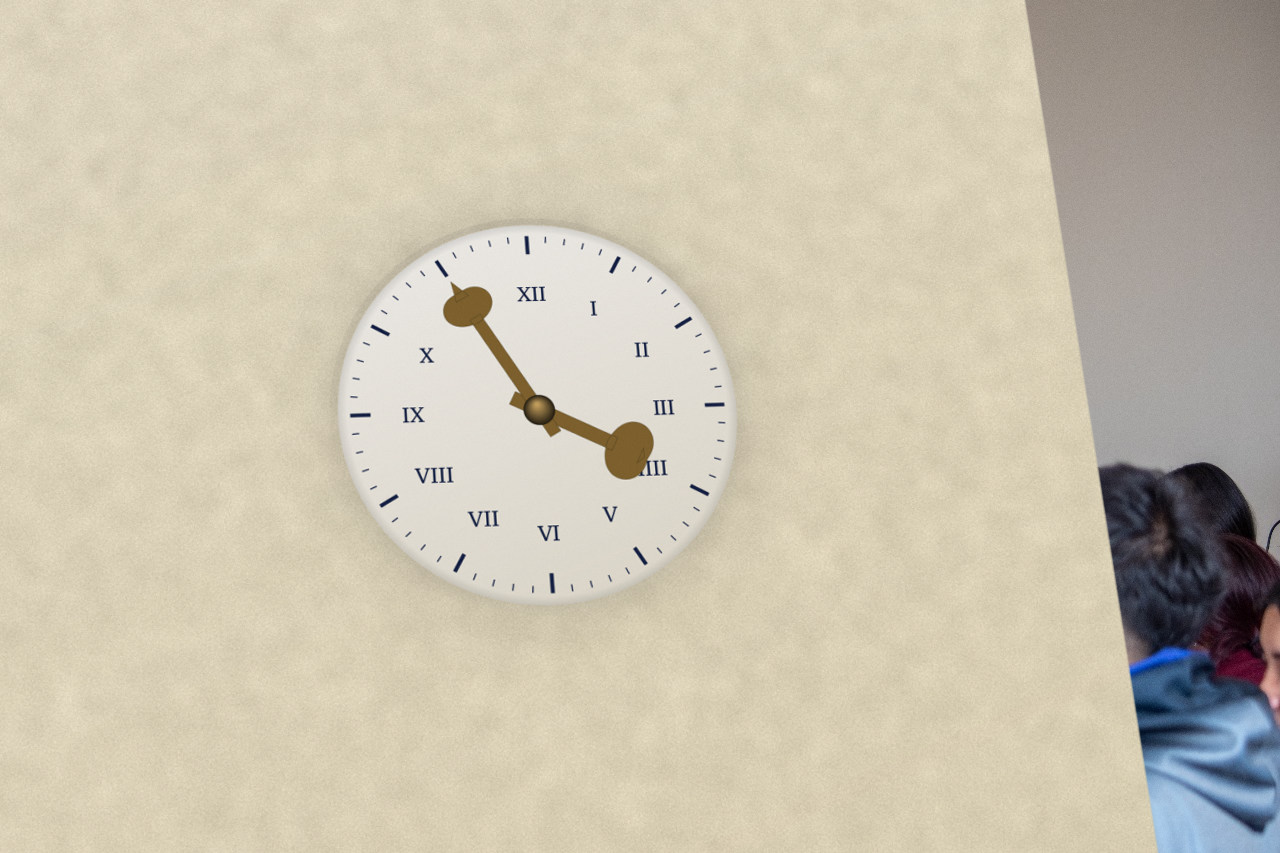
3:55
